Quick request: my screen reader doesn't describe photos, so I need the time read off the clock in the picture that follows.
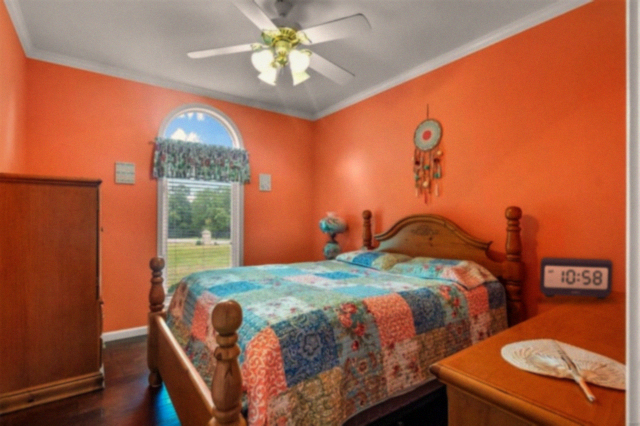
10:58
